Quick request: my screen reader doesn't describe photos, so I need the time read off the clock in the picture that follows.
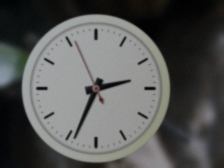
2:33:56
